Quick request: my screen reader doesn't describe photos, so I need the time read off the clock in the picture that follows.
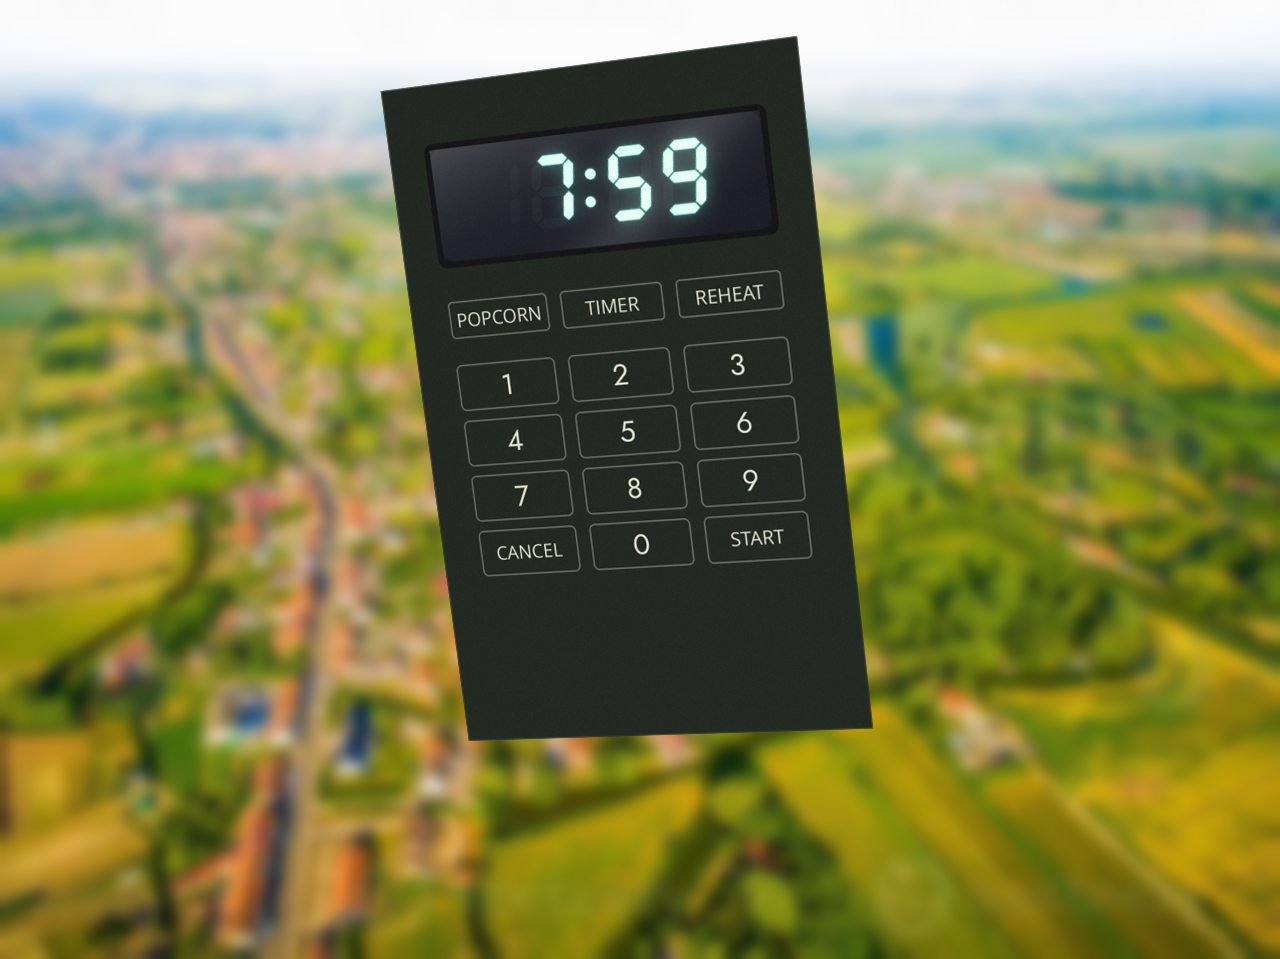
7:59
